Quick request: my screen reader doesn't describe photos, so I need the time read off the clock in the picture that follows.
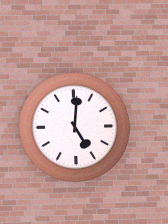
5:01
